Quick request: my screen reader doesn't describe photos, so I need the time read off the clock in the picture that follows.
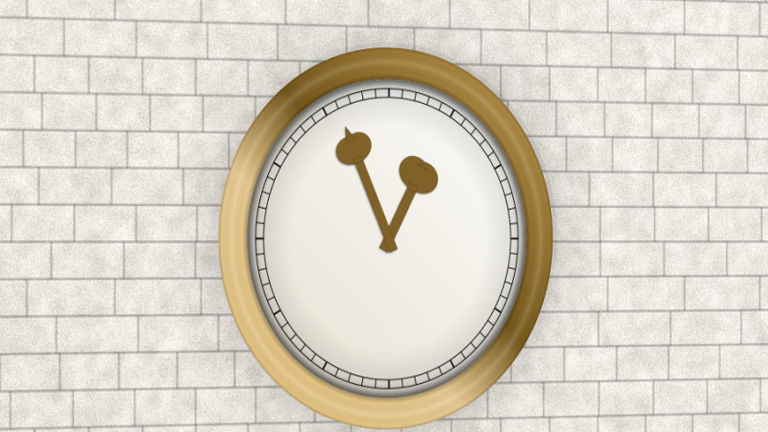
12:56
